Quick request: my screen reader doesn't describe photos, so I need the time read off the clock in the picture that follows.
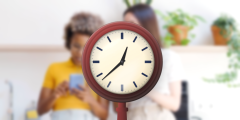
12:38
